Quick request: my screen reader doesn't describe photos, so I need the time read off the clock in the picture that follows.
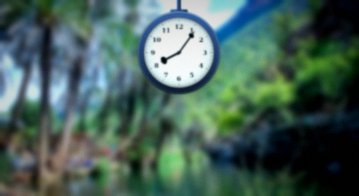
8:06
